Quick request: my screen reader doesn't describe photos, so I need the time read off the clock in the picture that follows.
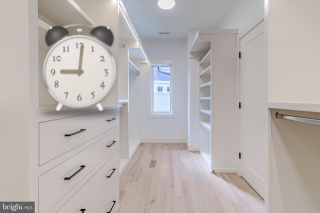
9:01
